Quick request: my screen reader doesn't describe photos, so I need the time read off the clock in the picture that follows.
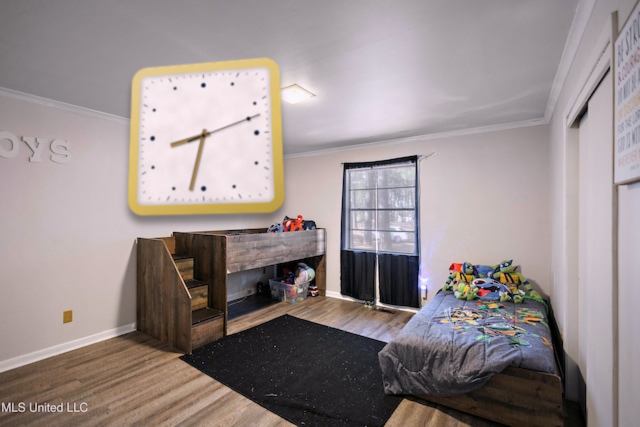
8:32:12
